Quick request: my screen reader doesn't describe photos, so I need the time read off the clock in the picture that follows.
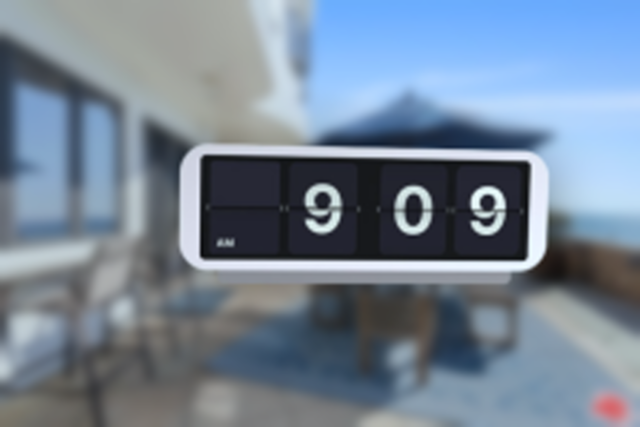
9:09
